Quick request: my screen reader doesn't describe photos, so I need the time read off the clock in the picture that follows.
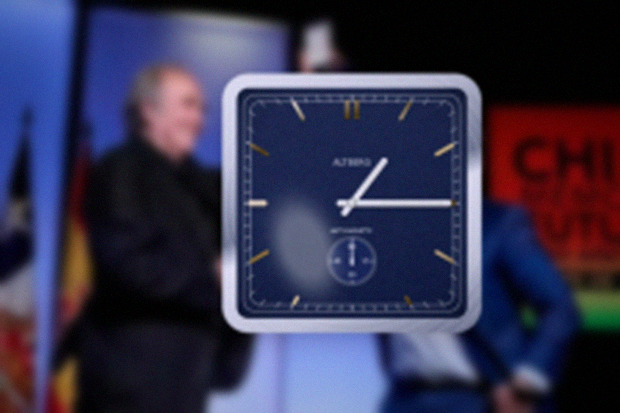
1:15
